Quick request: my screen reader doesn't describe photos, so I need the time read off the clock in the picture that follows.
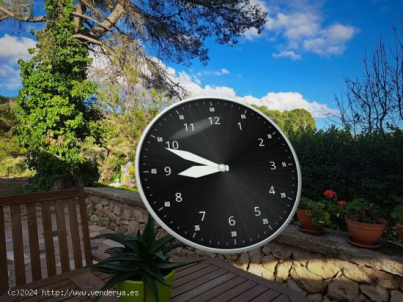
8:49
